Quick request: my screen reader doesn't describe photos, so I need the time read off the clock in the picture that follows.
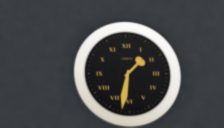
1:32
